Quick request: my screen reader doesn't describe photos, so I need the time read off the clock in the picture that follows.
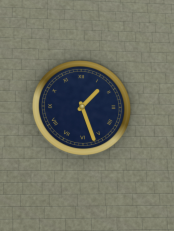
1:27
